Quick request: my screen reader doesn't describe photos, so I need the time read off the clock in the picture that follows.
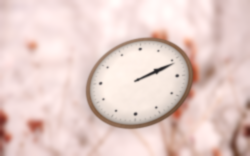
2:11
